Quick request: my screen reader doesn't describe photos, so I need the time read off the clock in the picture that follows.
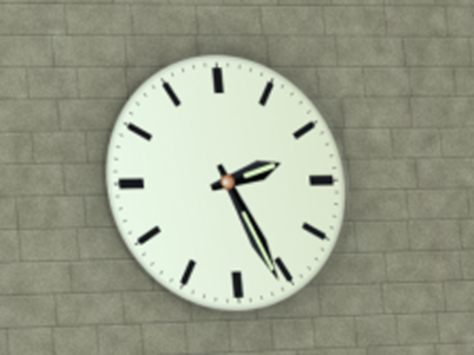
2:26
